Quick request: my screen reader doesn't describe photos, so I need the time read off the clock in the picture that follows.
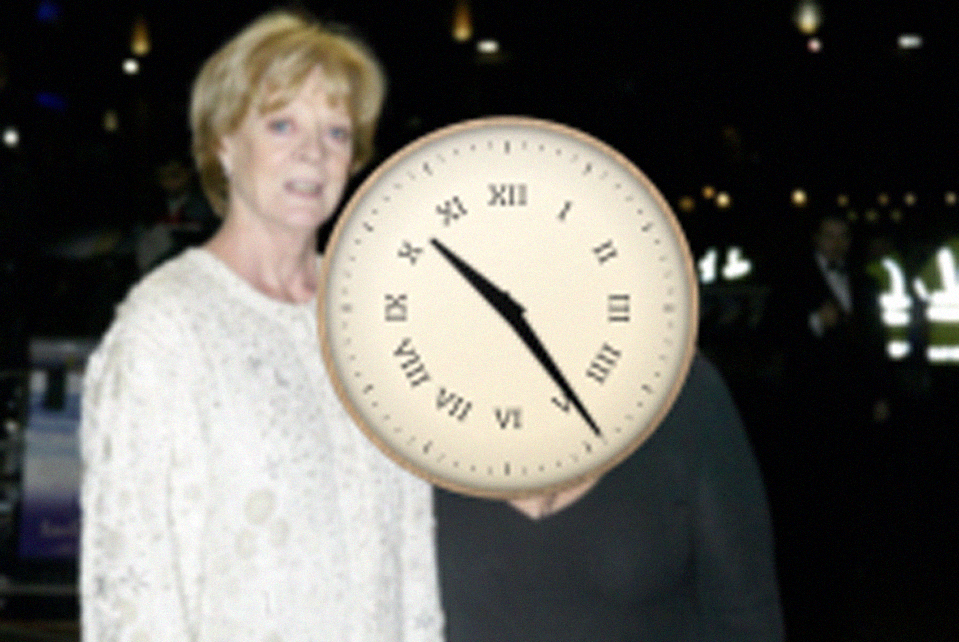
10:24
